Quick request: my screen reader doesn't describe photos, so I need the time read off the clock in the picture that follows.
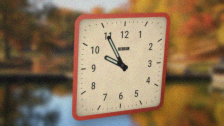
9:55
